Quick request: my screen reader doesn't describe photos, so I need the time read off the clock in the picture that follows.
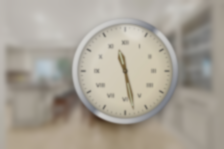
11:28
